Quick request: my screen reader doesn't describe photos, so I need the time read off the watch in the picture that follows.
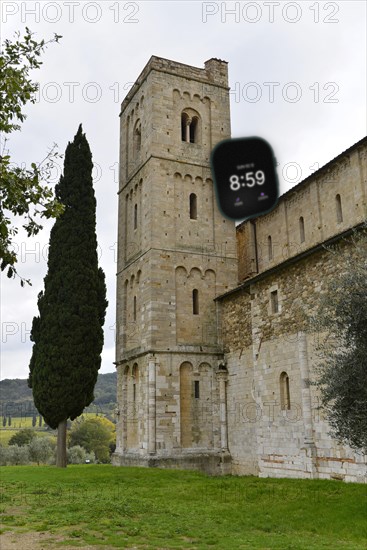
8:59
